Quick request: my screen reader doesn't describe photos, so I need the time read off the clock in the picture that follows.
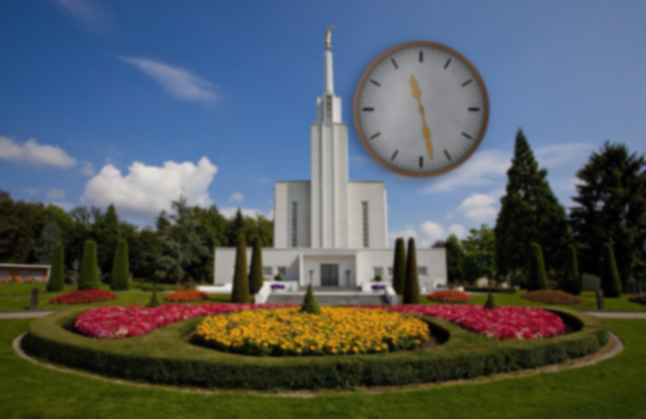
11:28
